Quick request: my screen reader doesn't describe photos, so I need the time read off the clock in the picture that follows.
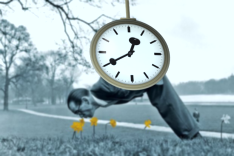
12:40
